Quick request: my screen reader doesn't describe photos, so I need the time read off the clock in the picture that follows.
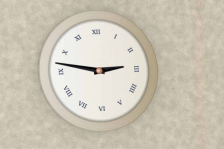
2:47
